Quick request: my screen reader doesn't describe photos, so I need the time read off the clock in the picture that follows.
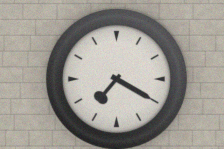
7:20
